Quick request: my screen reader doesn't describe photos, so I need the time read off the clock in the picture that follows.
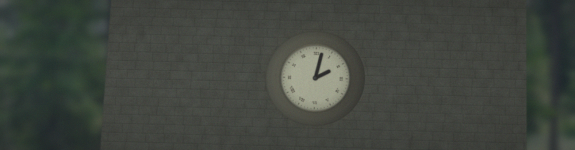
2:02
